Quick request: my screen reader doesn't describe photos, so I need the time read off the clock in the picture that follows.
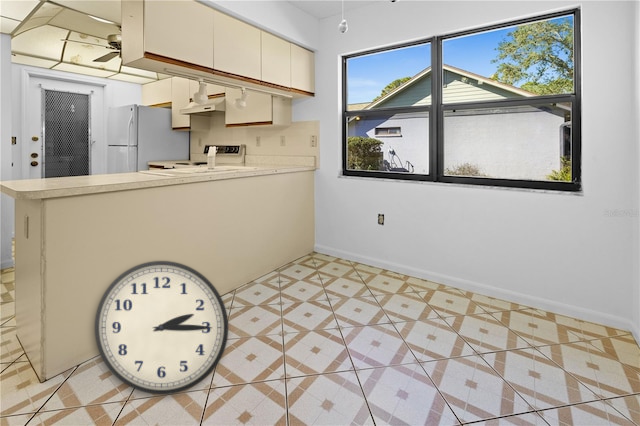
2:15
